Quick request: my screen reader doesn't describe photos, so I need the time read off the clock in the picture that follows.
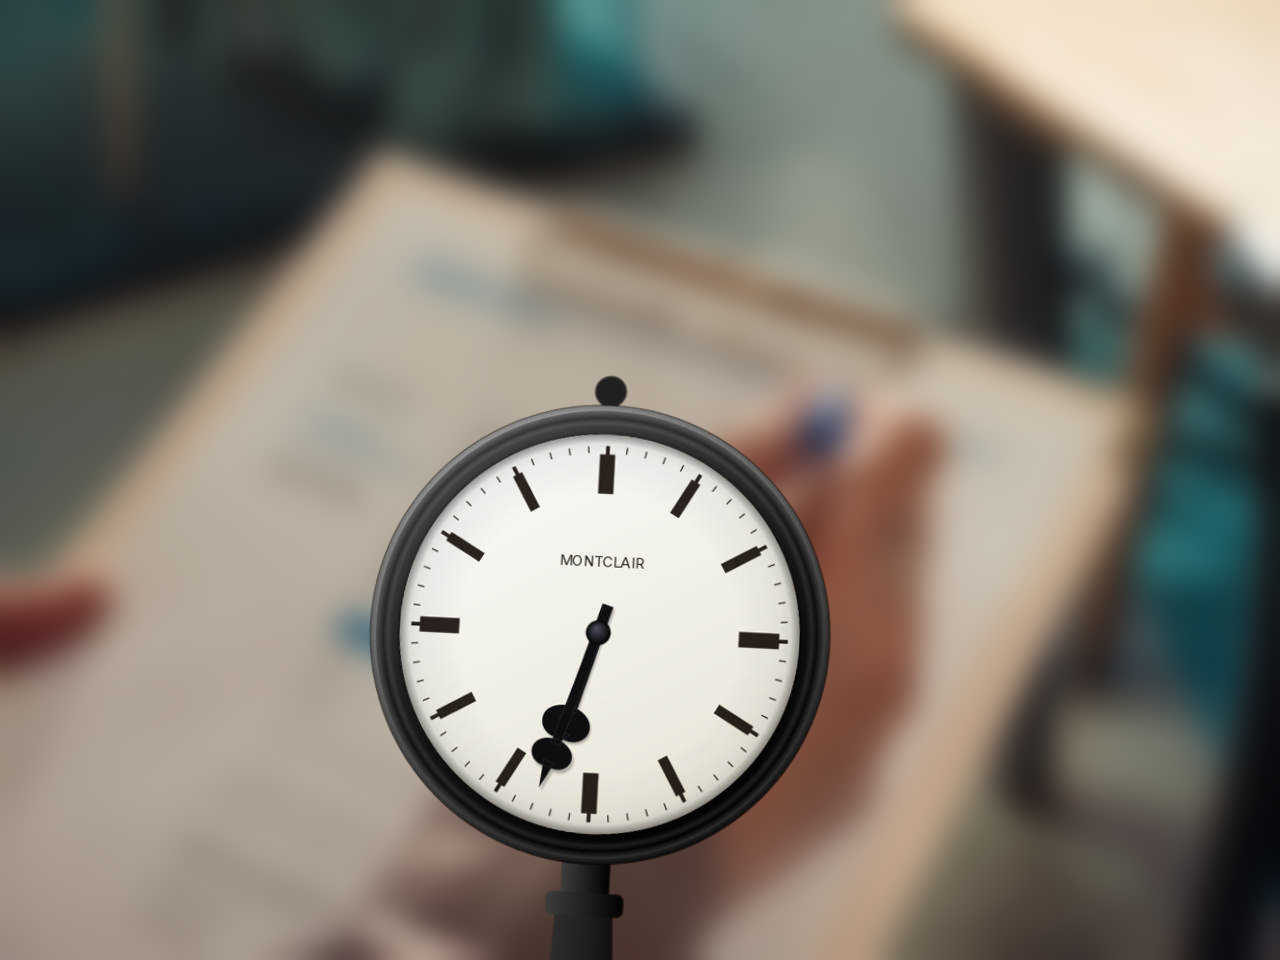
6:33
